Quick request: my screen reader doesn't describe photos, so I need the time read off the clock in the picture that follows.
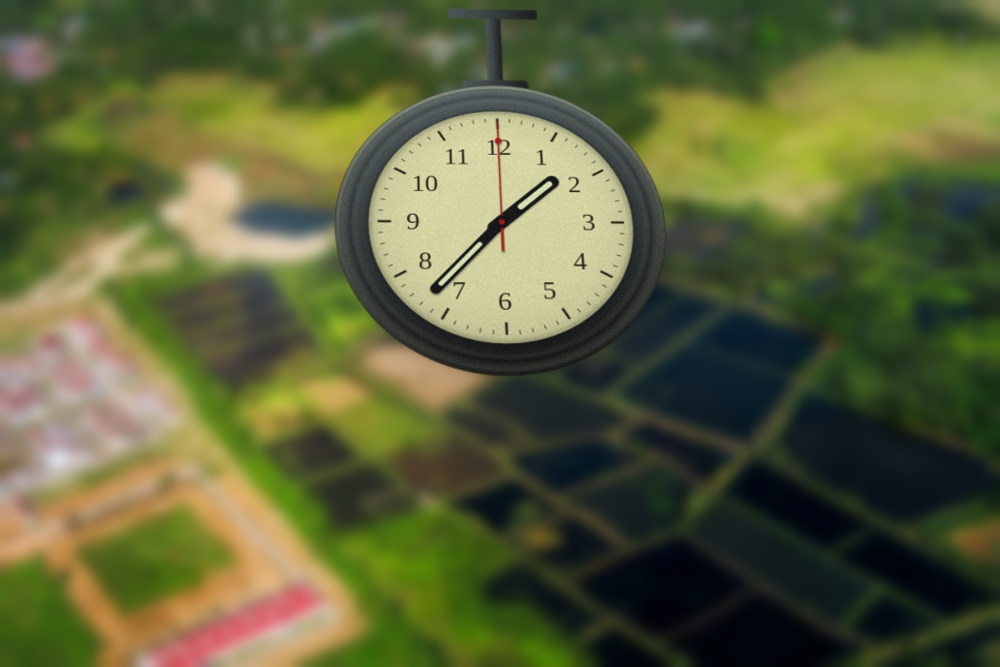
1:37:00
